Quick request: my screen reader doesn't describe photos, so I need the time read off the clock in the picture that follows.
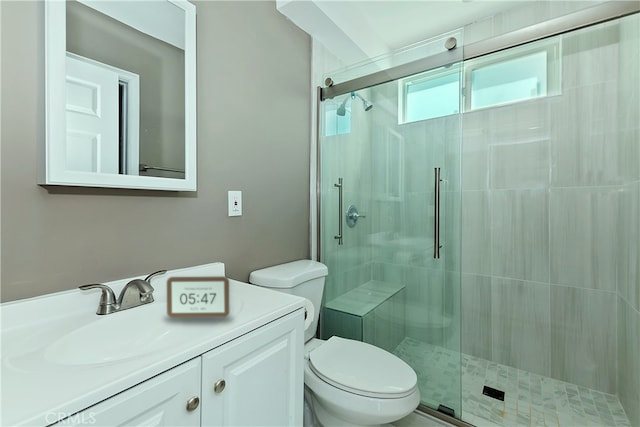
5:47
